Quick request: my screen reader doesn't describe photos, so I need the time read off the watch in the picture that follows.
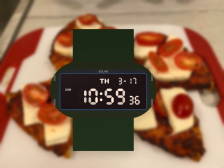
10:59:36
